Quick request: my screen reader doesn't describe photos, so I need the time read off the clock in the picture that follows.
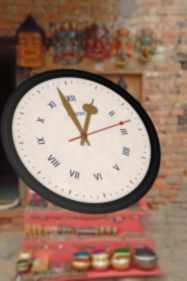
12:58:13
